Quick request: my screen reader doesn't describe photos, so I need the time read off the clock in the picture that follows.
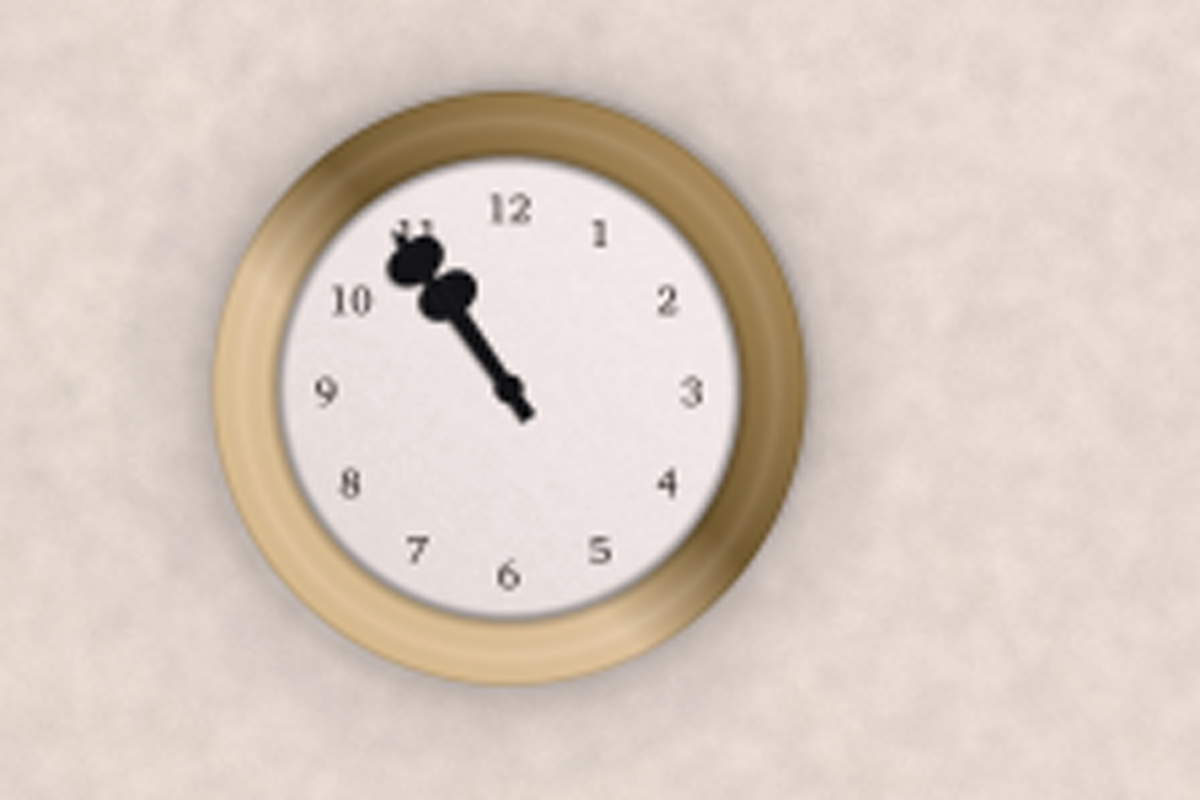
10:54
